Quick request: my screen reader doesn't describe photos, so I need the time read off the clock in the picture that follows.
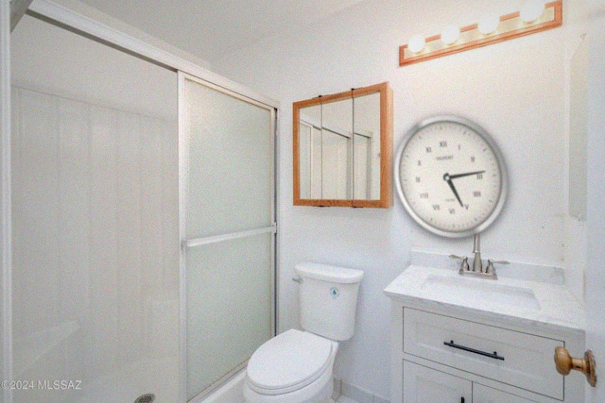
5:14
